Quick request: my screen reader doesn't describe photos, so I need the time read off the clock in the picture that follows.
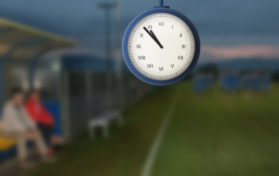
10:53
